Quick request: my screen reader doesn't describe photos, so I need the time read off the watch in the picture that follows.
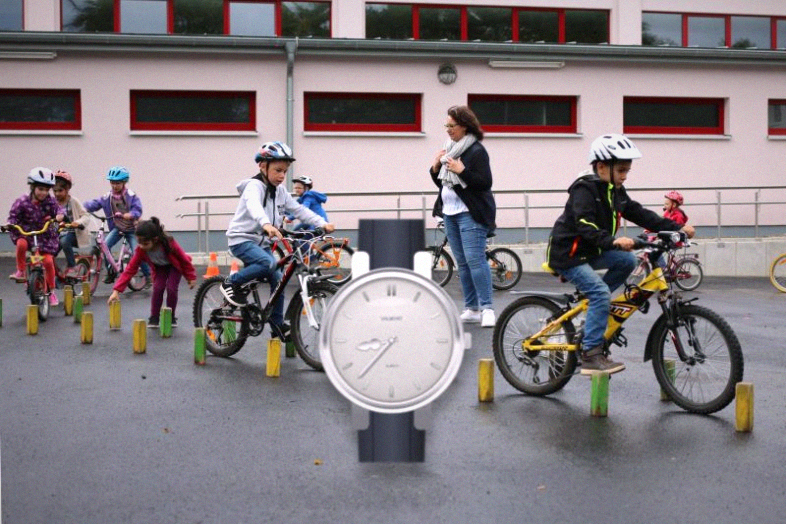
8:37
